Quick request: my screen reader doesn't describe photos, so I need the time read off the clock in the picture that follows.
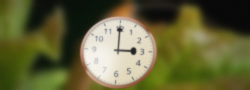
3:00
